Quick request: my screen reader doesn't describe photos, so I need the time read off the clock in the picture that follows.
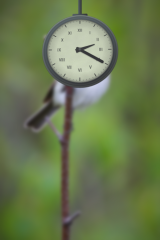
2:20
